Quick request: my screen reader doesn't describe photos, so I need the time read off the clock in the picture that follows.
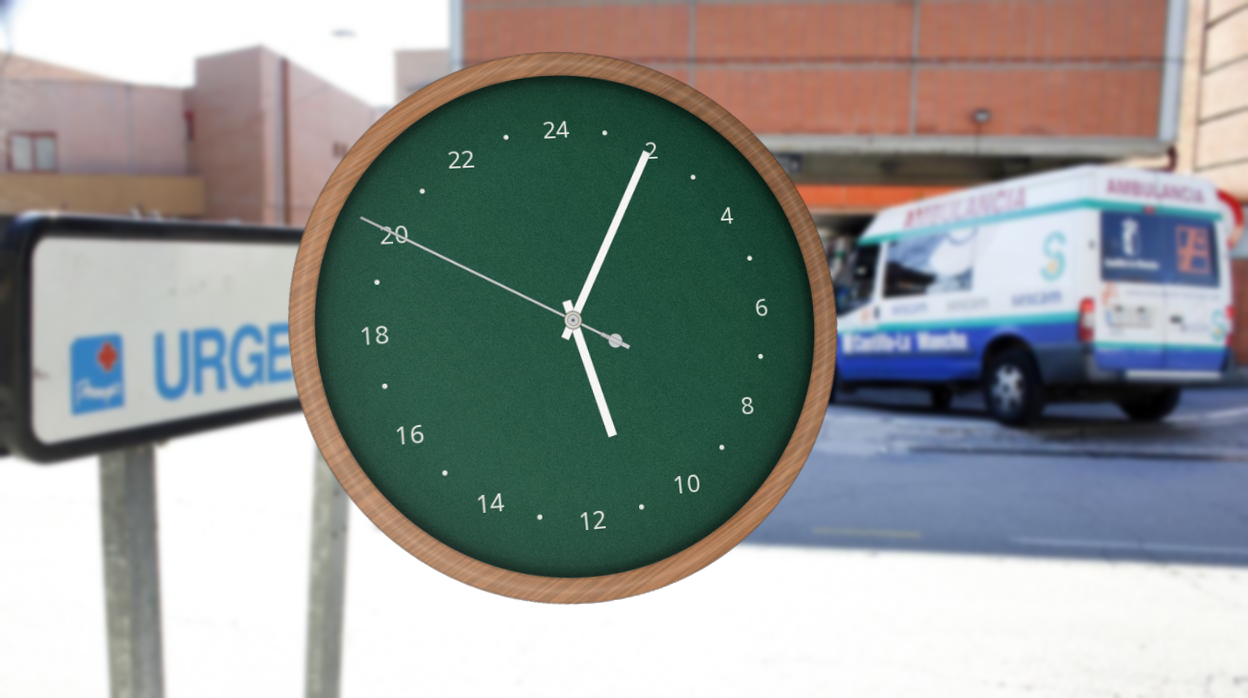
11:04:50
